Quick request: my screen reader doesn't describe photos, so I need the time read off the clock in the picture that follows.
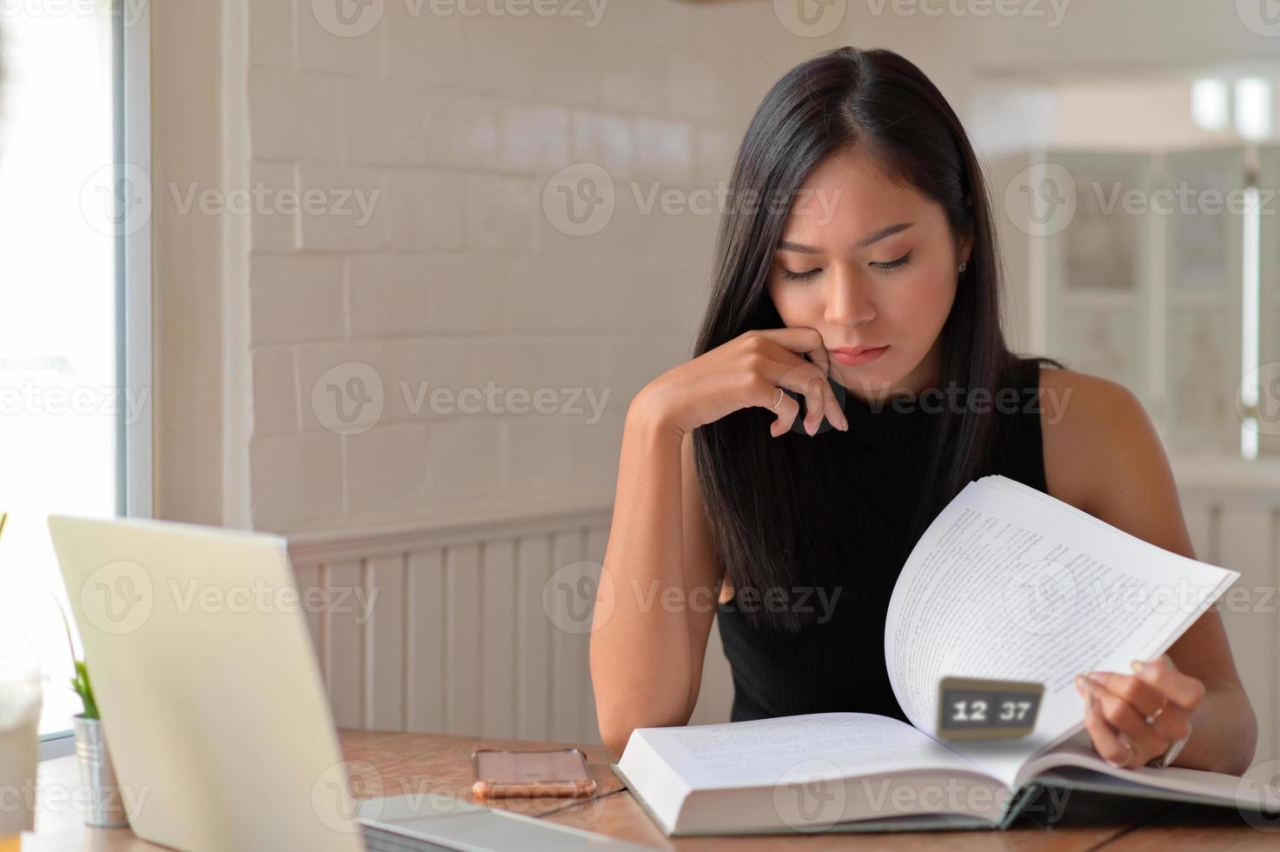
12:37
